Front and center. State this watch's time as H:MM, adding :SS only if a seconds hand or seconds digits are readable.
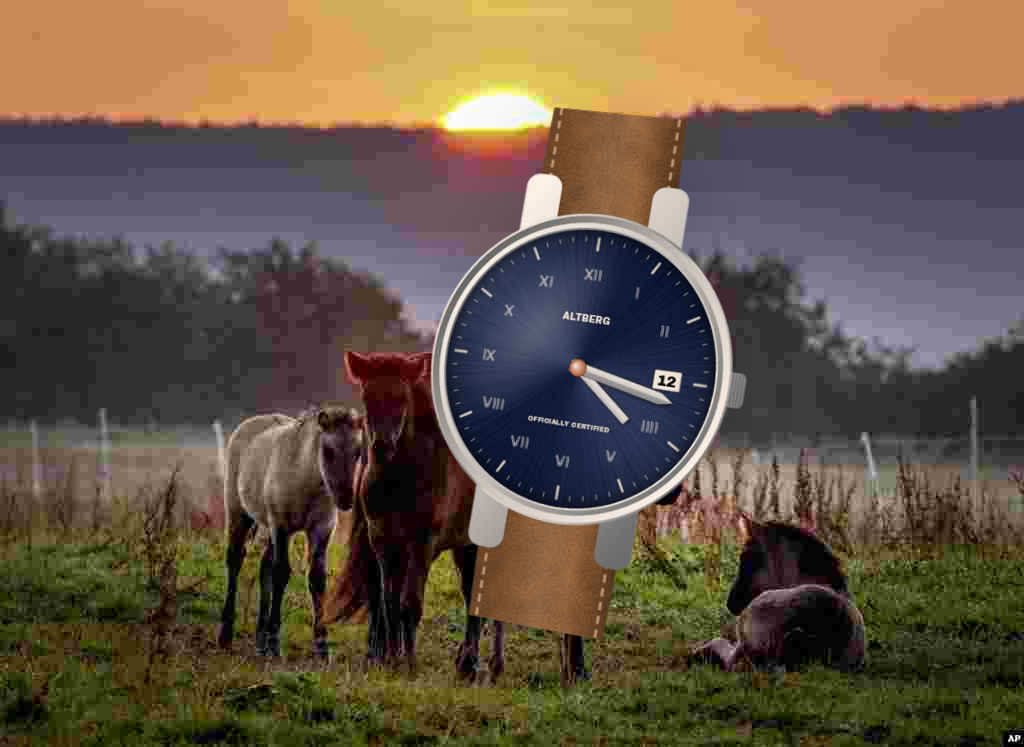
4:17
